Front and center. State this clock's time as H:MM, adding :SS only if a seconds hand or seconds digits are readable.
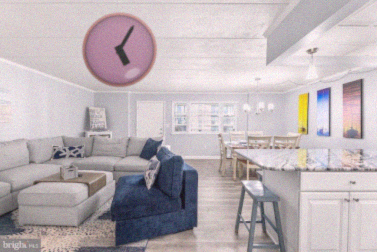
5:05
